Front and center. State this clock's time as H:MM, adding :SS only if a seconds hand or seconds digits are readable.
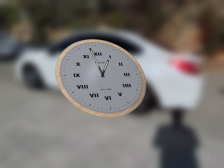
12:58
